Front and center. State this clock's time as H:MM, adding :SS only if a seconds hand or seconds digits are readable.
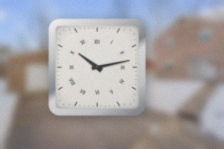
10:13
